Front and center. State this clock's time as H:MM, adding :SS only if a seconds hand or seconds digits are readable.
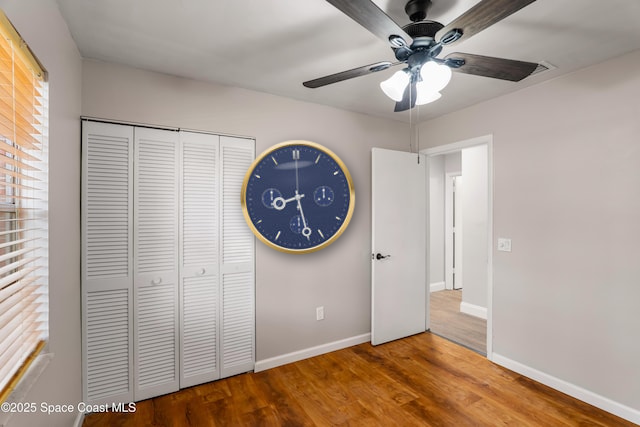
8:28
